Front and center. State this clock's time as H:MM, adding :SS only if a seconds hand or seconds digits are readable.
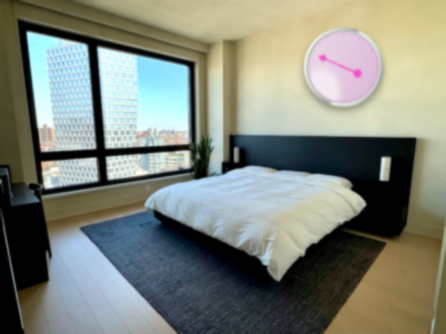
3:49
